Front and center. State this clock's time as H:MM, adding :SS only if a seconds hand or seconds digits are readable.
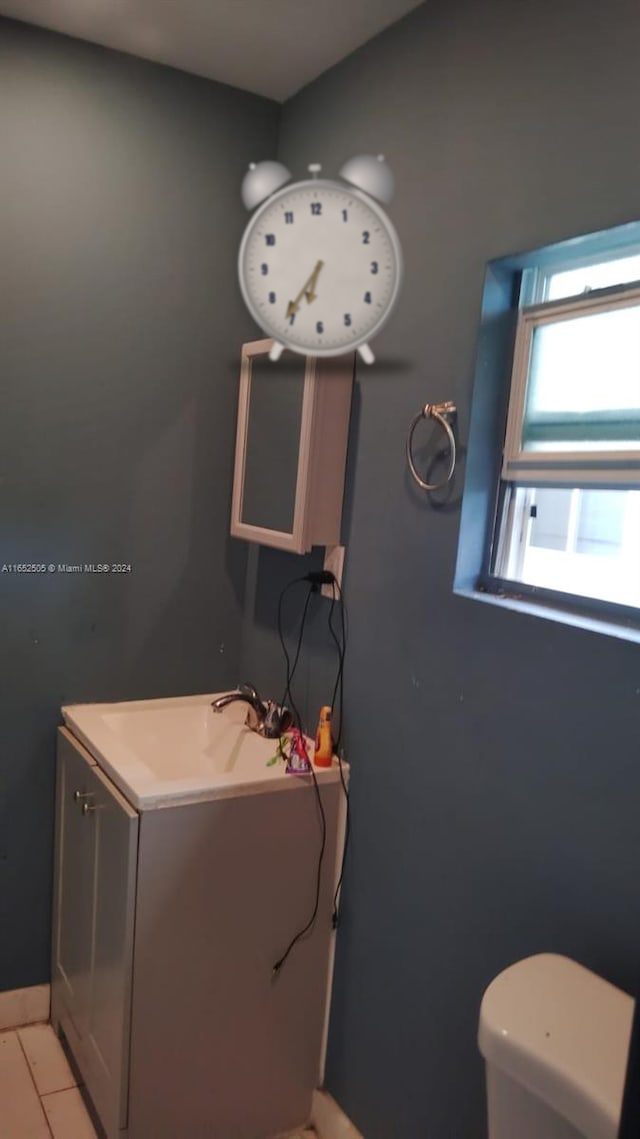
6:36
